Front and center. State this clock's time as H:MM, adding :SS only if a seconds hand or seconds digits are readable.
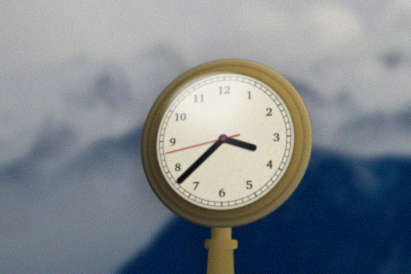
3:37:43
